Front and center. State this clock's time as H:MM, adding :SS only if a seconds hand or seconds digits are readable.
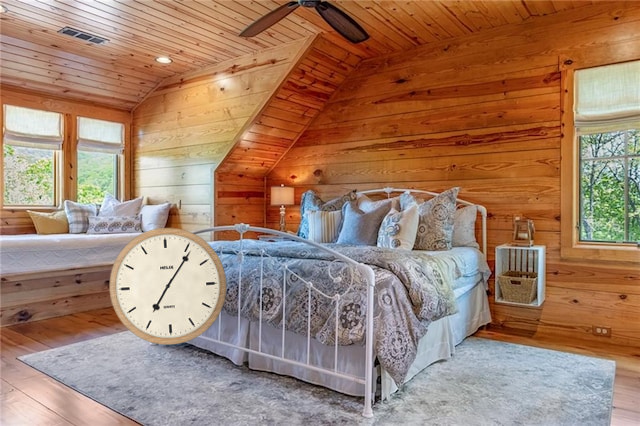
7:06
